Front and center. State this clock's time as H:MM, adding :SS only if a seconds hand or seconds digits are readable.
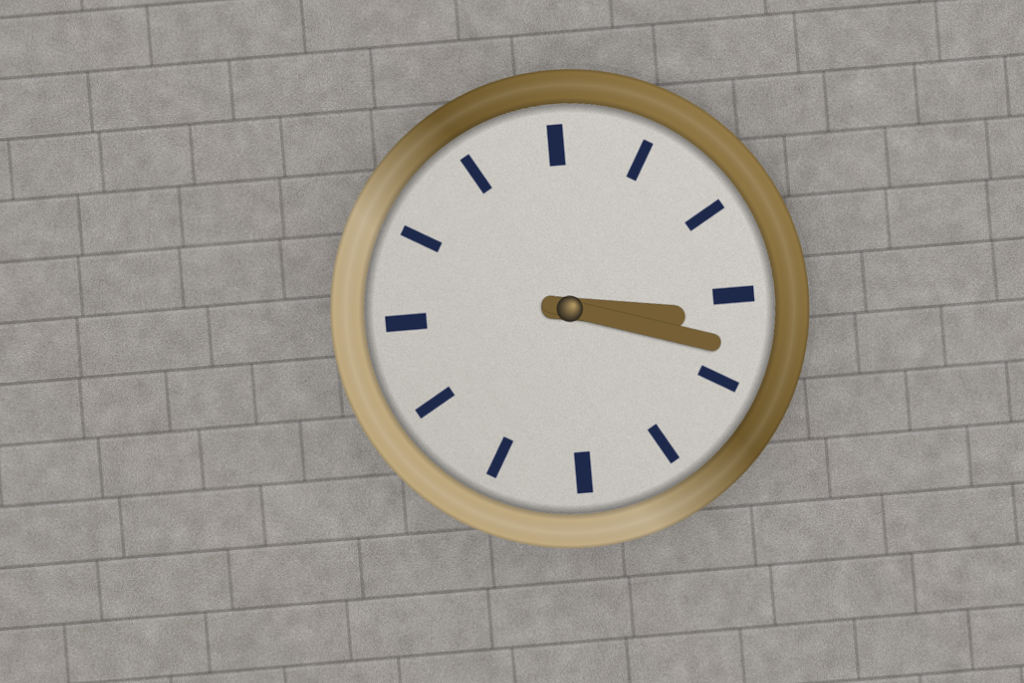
3:18
